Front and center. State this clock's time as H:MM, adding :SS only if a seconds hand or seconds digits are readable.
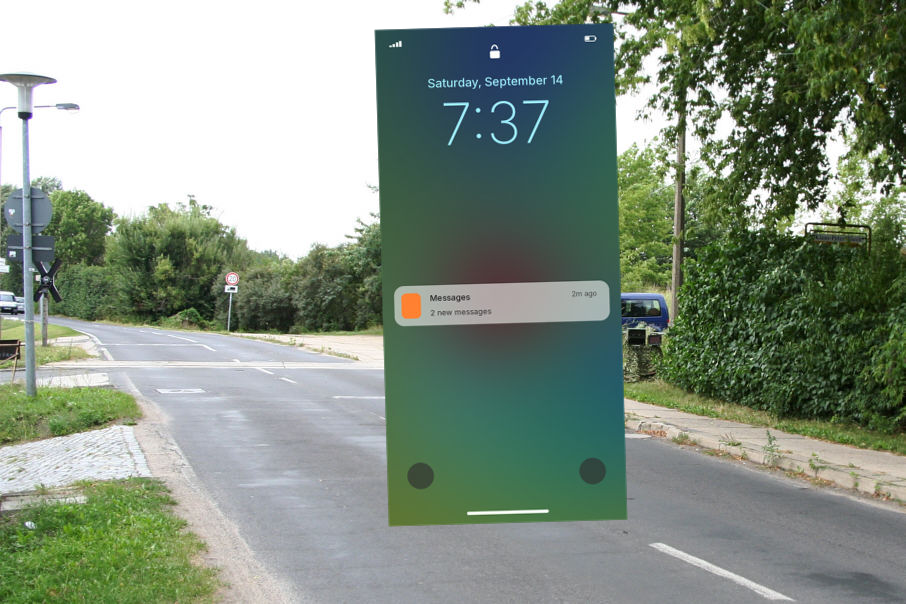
7:37
